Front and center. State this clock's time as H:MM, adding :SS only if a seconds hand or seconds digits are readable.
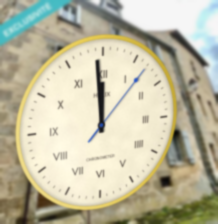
11:59:07
